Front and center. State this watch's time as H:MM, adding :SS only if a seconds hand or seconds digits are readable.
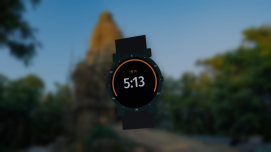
5:13
